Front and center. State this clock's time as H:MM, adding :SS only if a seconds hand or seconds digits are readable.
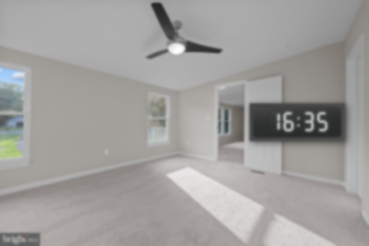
16:35
